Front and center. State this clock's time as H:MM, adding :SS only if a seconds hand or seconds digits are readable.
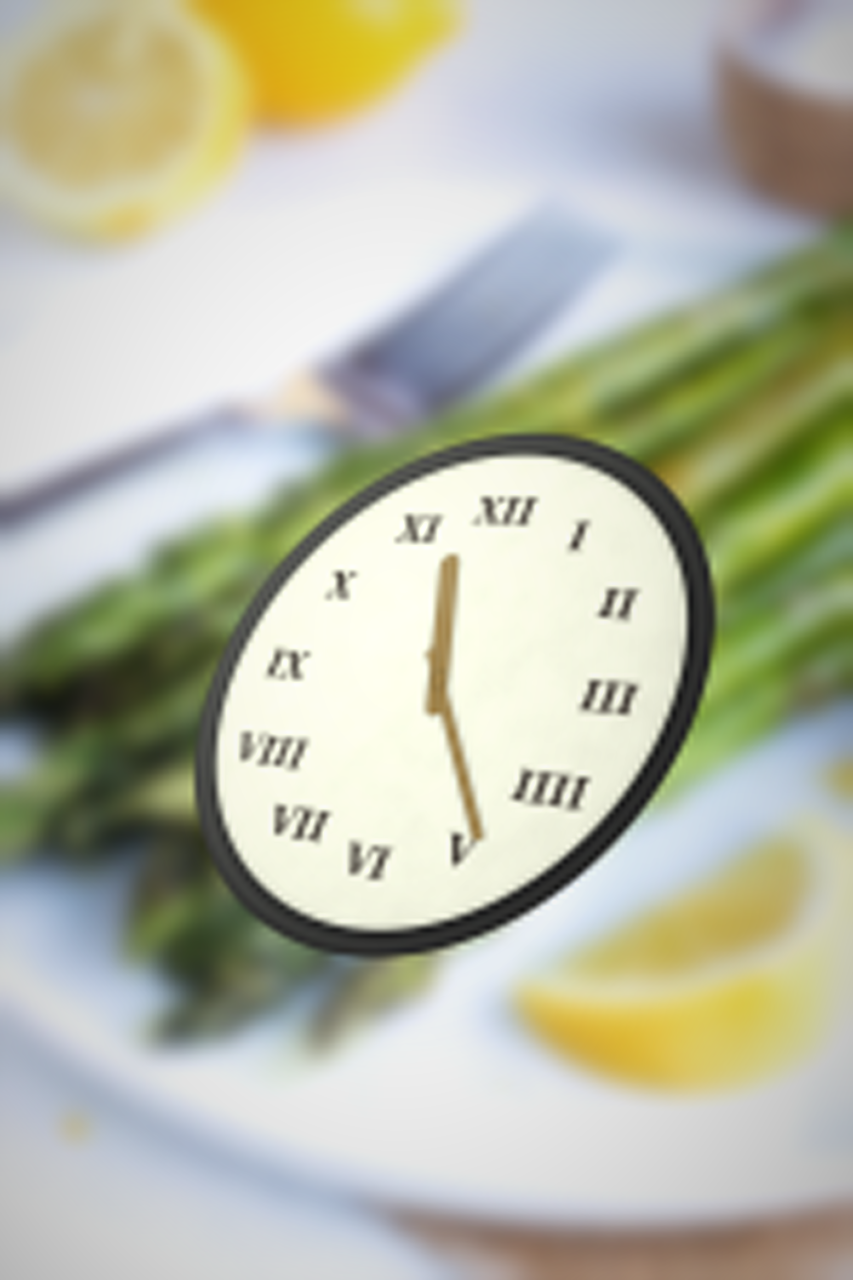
11:24
